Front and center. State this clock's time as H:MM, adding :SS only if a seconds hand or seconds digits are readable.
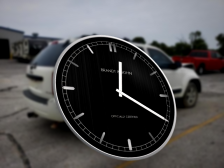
12:20
